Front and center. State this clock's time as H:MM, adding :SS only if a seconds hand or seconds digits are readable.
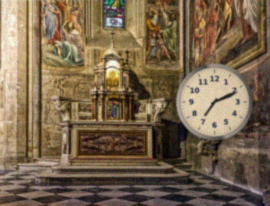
7:11
